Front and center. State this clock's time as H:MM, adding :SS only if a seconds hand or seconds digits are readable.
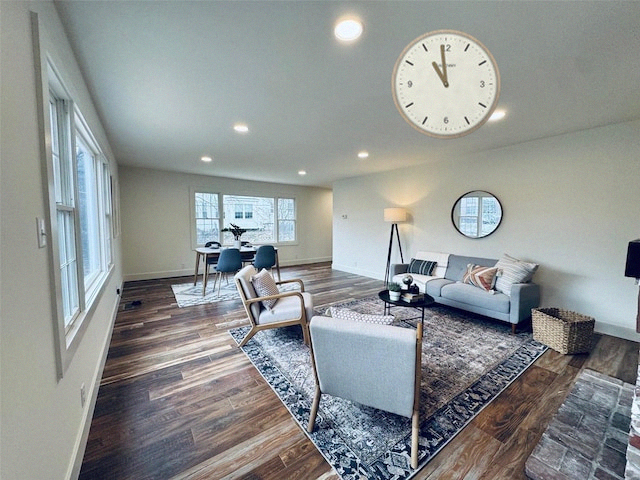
10:59
